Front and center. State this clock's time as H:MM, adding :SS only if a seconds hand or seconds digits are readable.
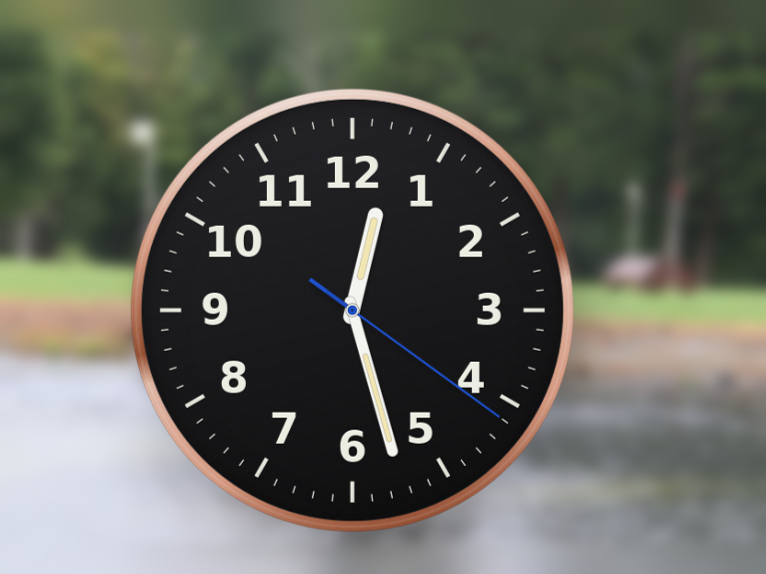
12:27:21
